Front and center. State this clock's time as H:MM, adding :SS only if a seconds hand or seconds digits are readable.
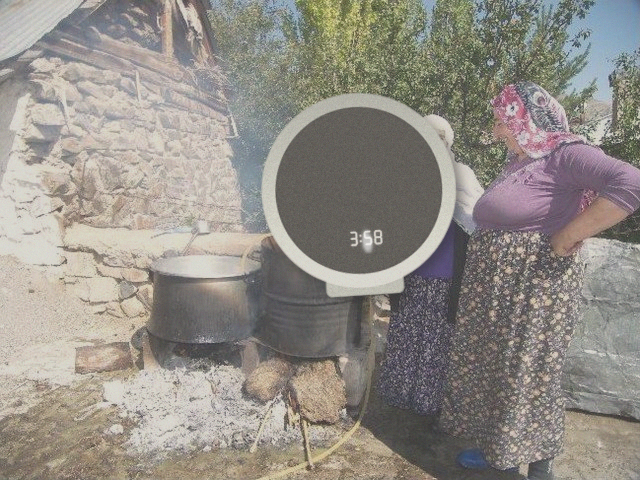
3:58
